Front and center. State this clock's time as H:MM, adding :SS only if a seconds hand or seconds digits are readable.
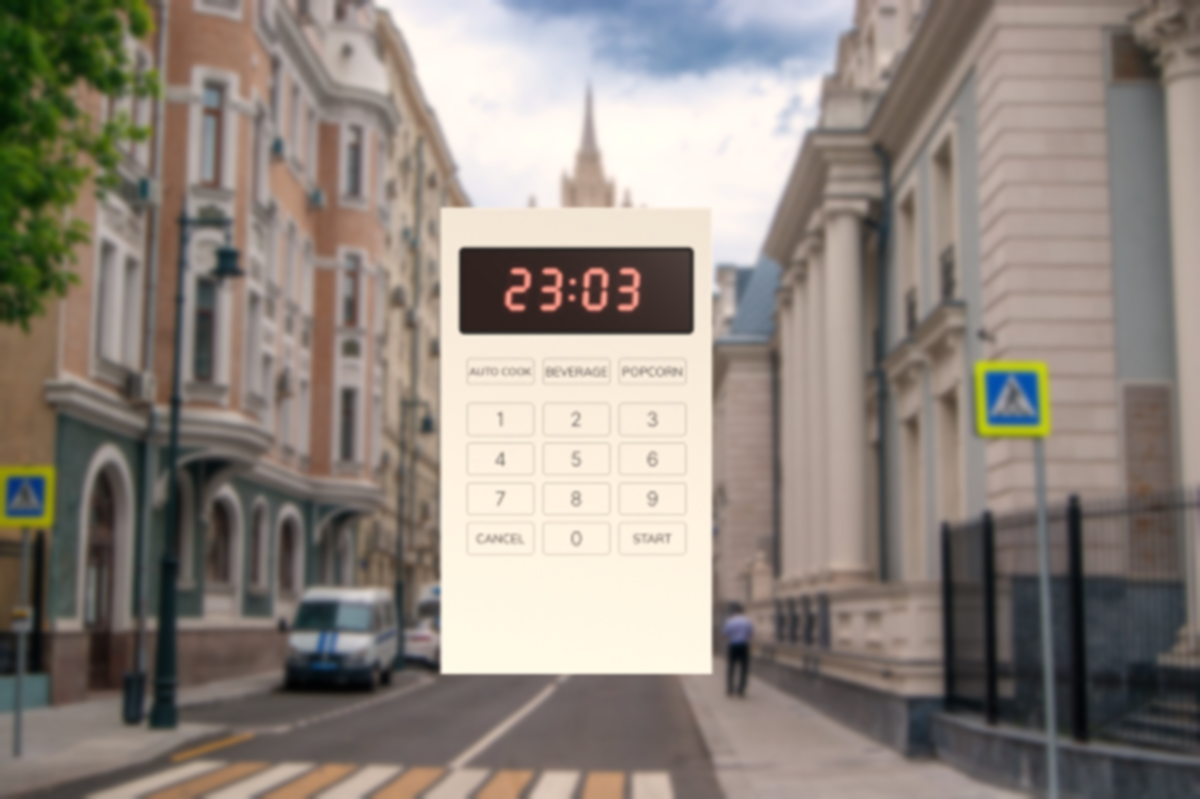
23:03
